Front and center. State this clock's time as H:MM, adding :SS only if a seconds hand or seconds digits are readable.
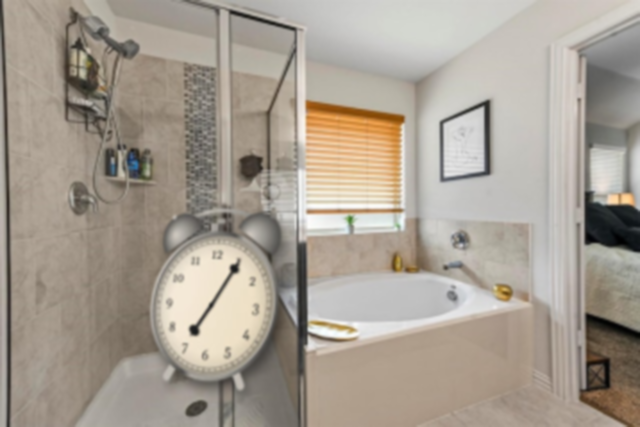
7:05
